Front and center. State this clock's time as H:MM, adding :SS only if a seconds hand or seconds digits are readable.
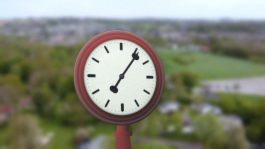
7:06
